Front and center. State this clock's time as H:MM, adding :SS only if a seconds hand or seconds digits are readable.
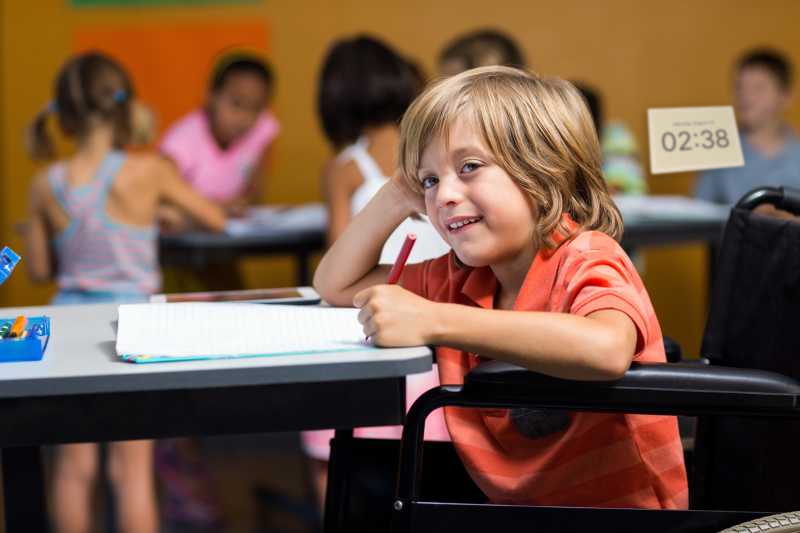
2:38
